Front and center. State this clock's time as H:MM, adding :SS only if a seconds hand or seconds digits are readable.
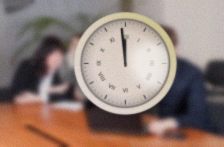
11:59
